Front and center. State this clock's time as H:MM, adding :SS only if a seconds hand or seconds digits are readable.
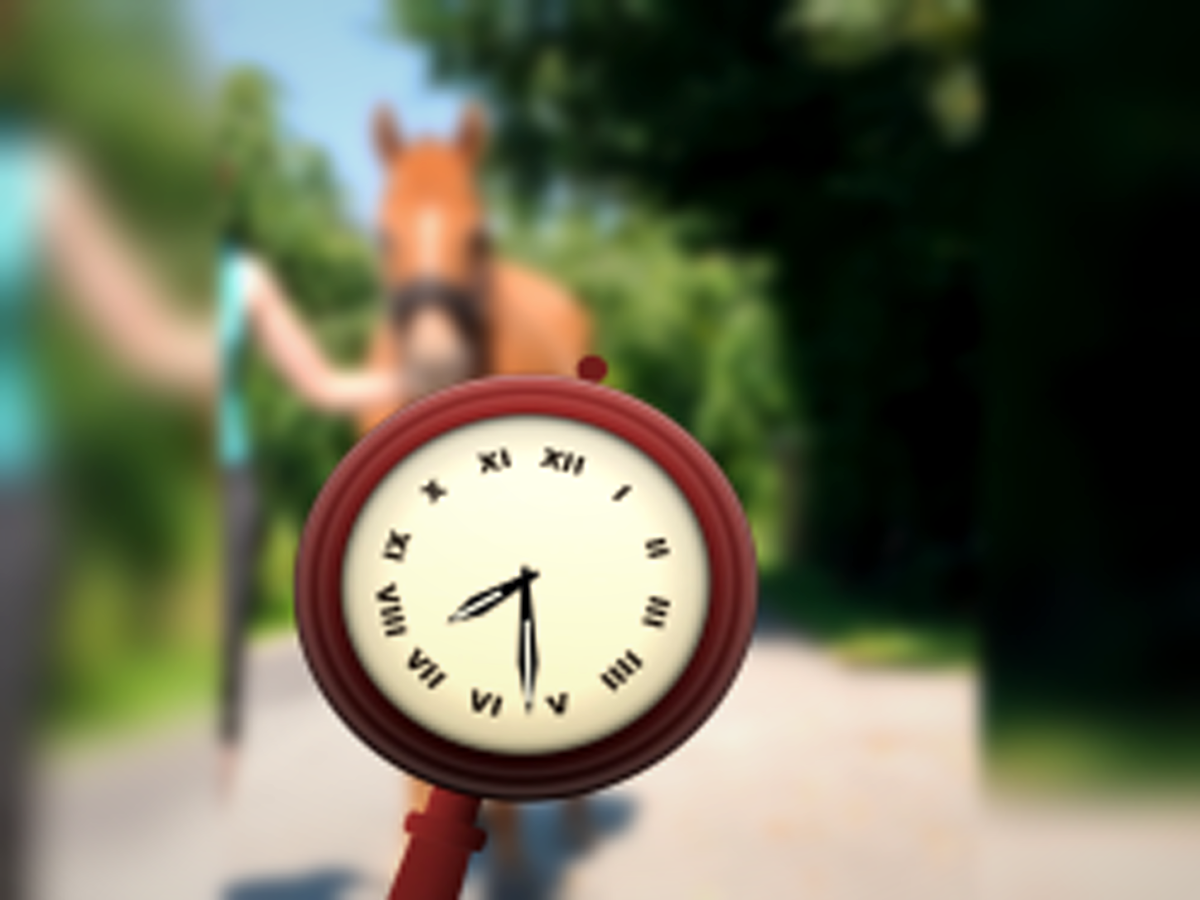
7:27
